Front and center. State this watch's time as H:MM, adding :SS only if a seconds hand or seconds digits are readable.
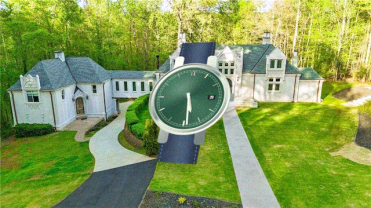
5:29
